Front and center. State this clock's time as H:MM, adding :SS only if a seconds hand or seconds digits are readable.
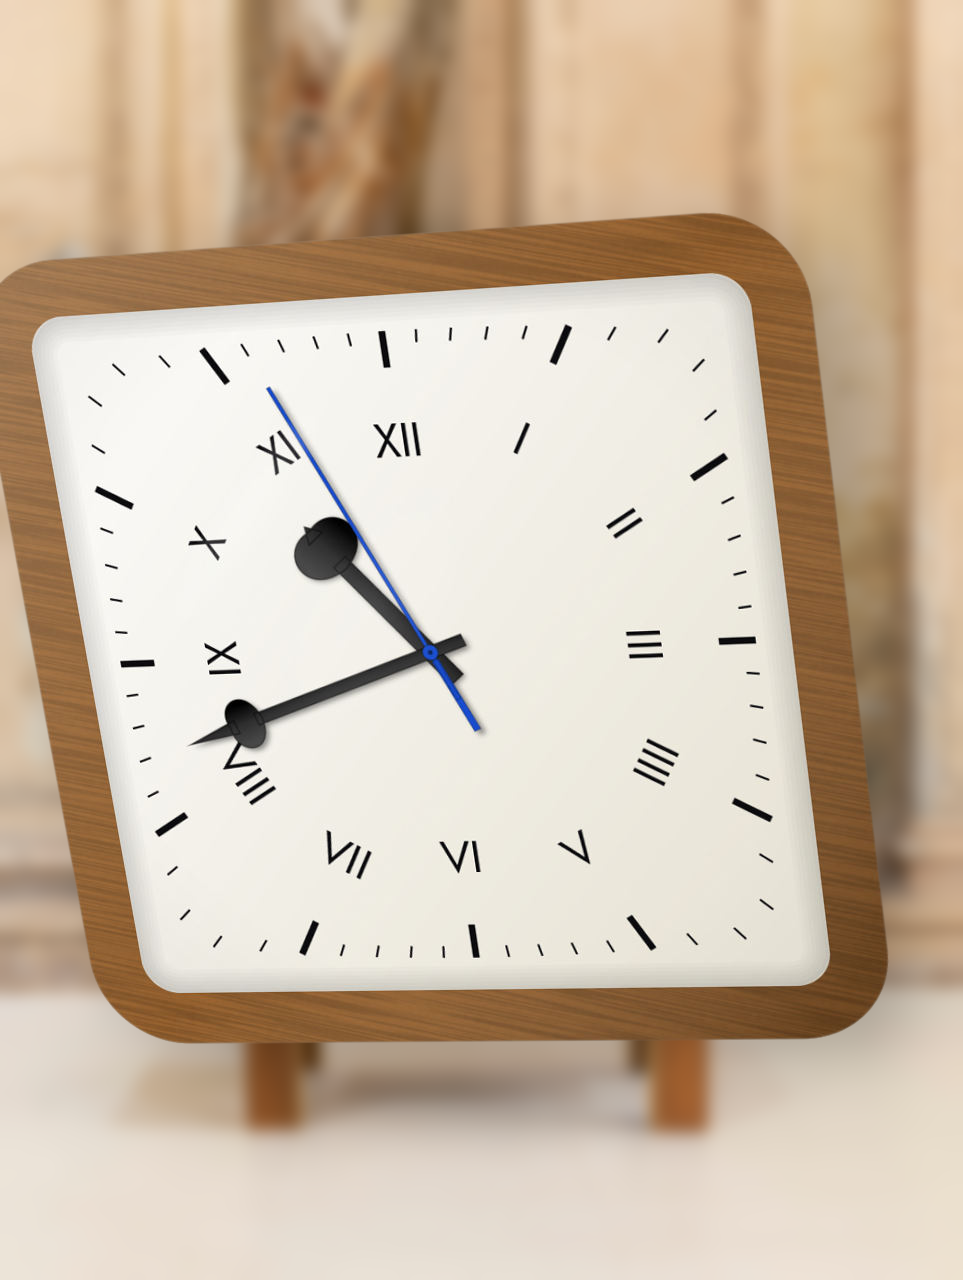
10:41:56
